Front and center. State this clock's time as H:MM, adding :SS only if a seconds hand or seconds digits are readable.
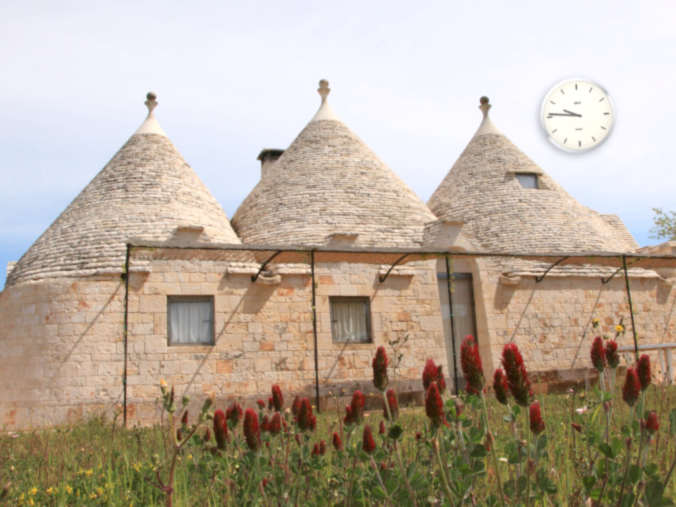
9:46
